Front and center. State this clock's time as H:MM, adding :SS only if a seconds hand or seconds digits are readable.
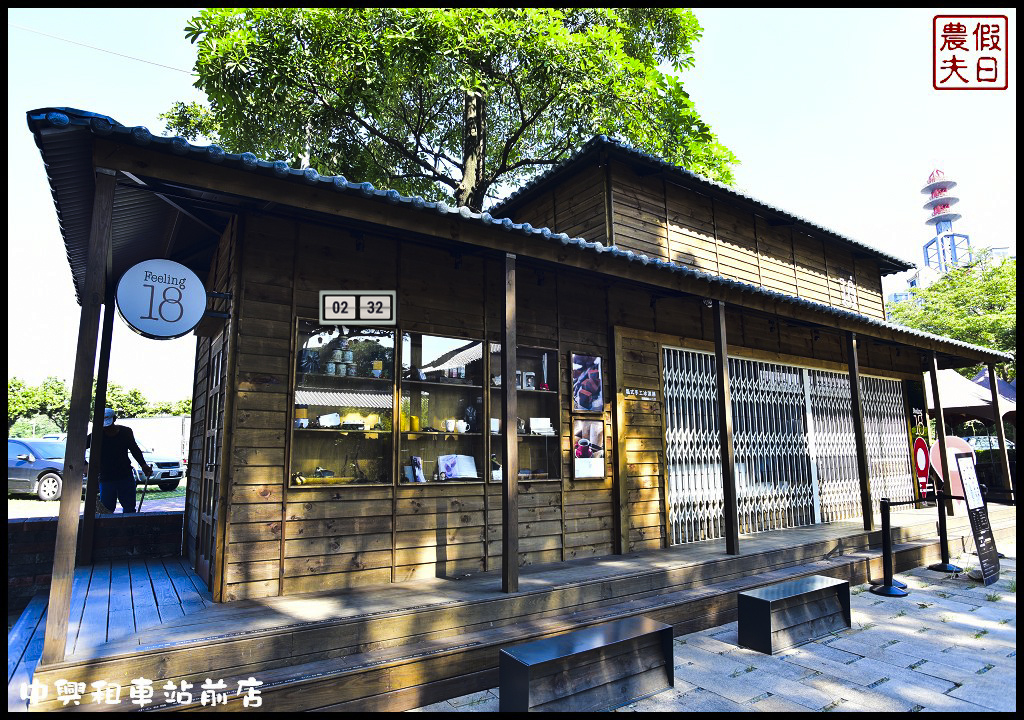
2:32
